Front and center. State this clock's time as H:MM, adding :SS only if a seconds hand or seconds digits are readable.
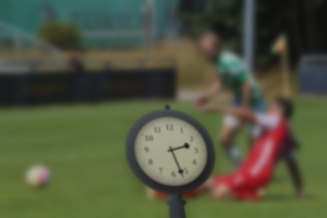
2:27
